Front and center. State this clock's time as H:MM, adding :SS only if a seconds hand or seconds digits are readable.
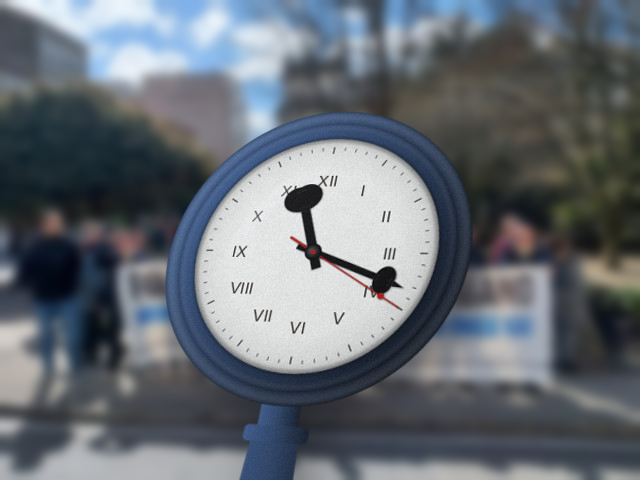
11:18:20
